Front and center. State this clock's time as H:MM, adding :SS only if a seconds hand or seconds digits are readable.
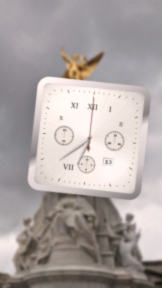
6:38
